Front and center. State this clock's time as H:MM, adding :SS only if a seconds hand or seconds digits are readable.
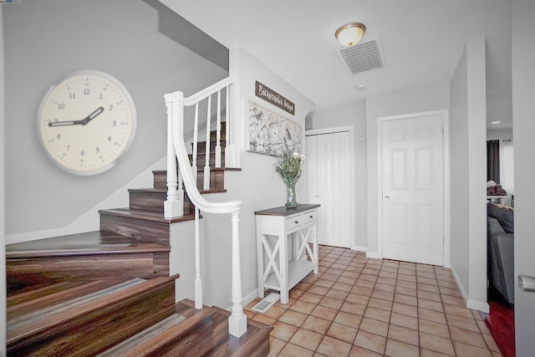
1:44
